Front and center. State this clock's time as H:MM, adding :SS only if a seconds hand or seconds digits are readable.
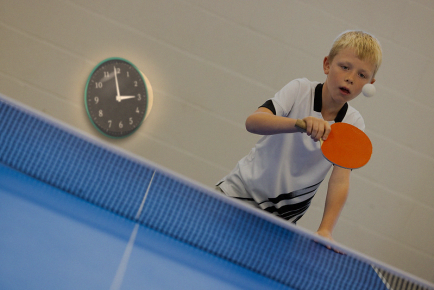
2:59
